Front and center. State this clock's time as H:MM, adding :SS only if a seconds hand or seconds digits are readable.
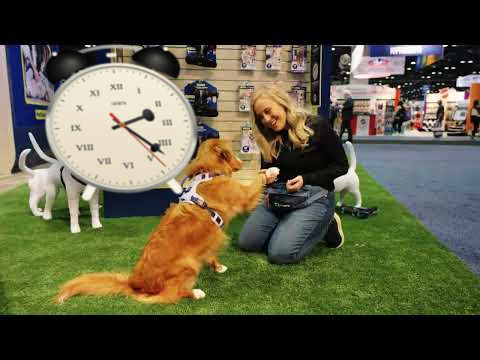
2:22:24
